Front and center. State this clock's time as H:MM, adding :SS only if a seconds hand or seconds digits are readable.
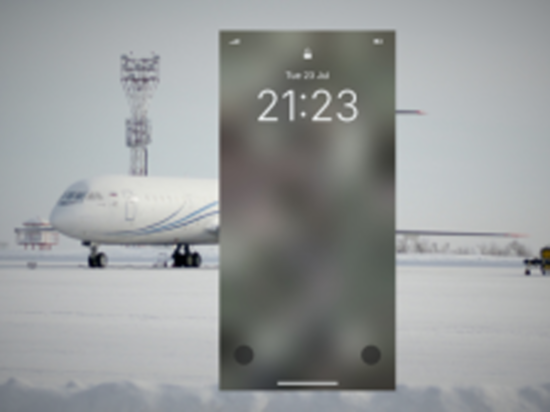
21:23
